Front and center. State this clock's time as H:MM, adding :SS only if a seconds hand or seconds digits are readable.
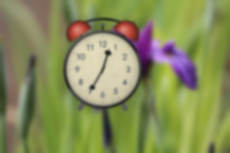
12:35
